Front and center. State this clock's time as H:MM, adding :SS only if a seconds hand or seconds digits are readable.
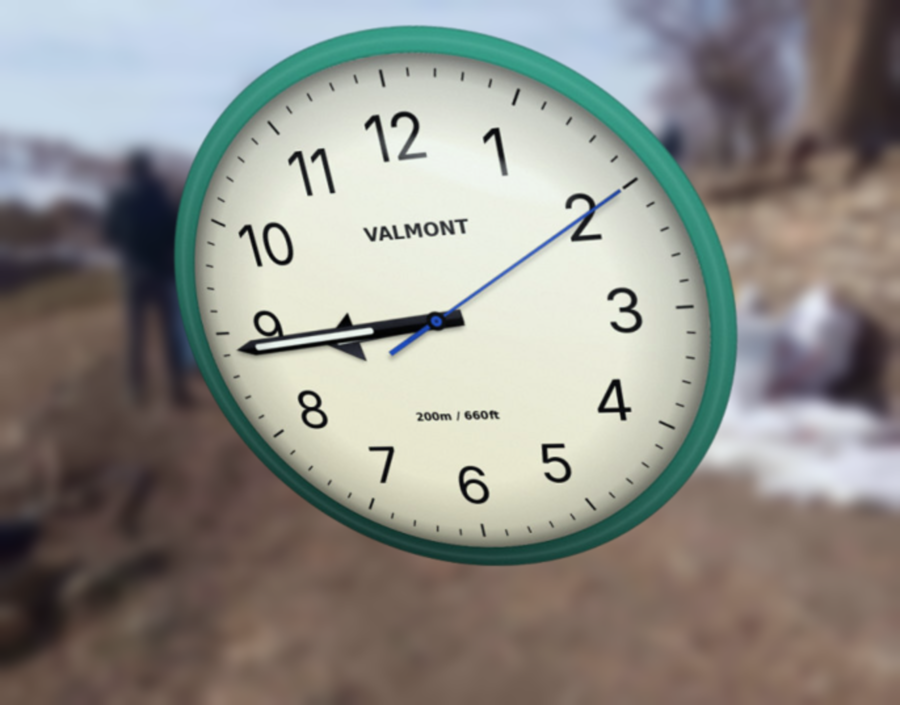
8:44:10
